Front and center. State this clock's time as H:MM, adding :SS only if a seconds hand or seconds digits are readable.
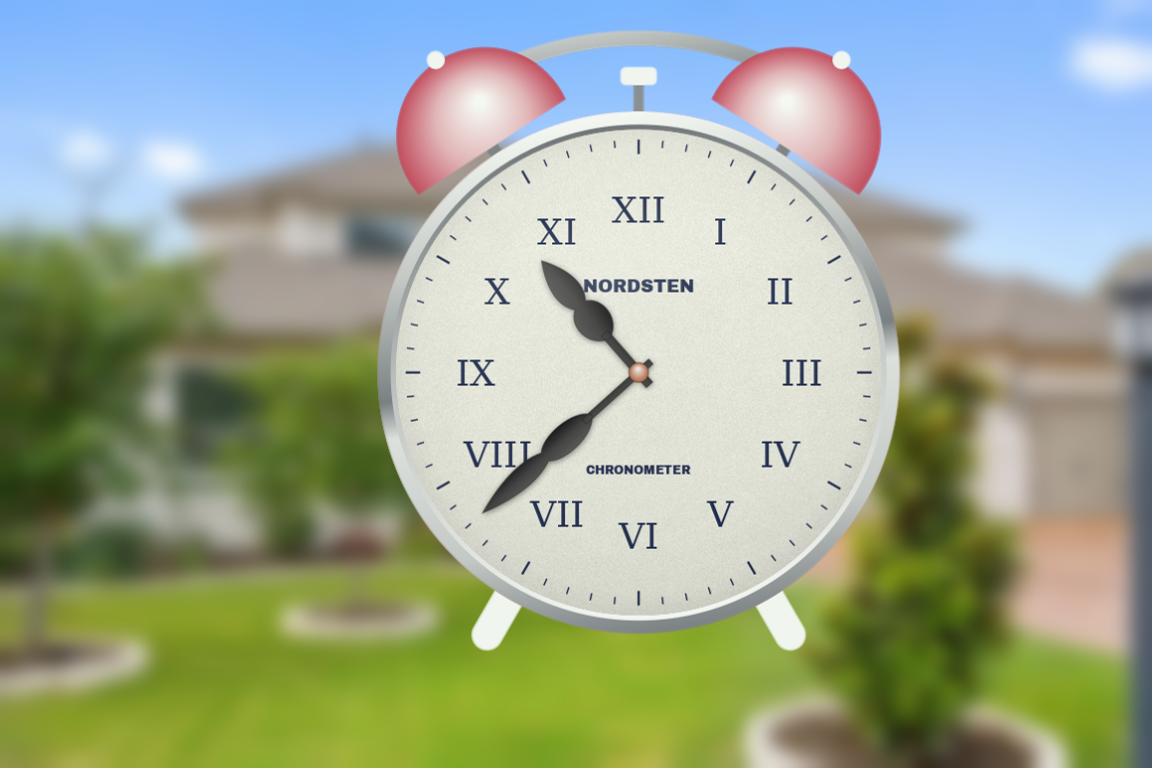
10:38
